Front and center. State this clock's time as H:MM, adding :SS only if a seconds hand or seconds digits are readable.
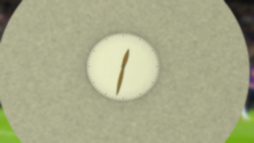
12:32
